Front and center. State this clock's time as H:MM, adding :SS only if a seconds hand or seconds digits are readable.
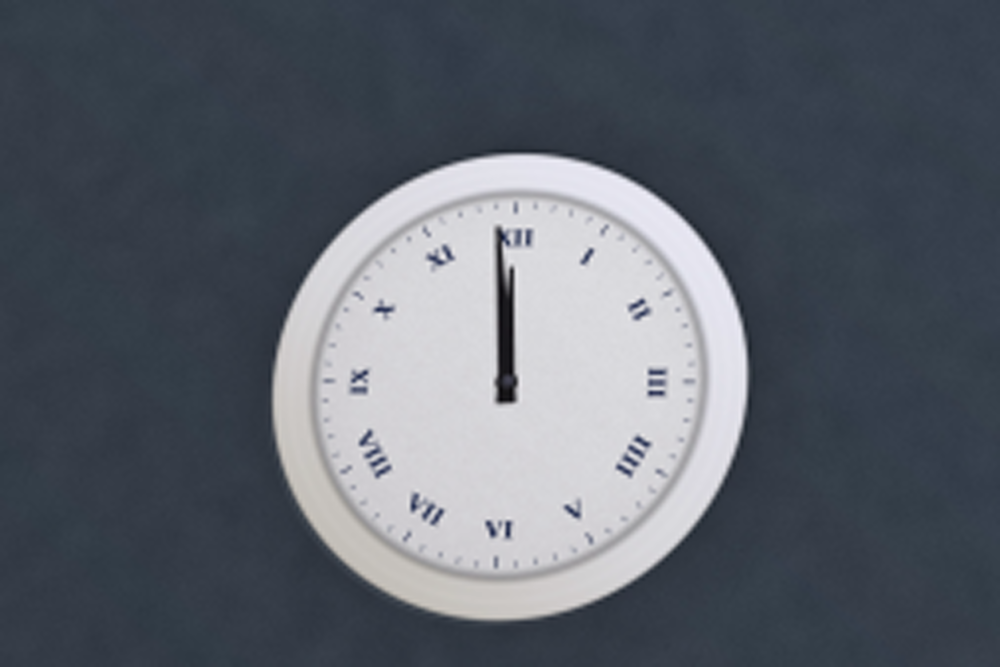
11:59
